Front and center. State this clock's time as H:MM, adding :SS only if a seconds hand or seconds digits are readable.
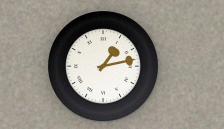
1:13
